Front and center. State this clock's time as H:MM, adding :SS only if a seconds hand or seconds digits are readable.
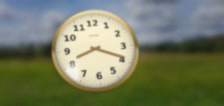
8:19
